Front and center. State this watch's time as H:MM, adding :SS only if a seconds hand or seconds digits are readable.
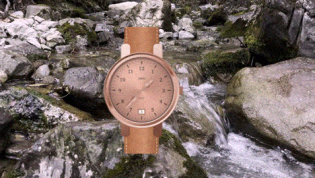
1:37
